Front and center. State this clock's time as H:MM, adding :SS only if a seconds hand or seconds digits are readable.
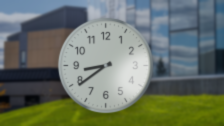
8:39
